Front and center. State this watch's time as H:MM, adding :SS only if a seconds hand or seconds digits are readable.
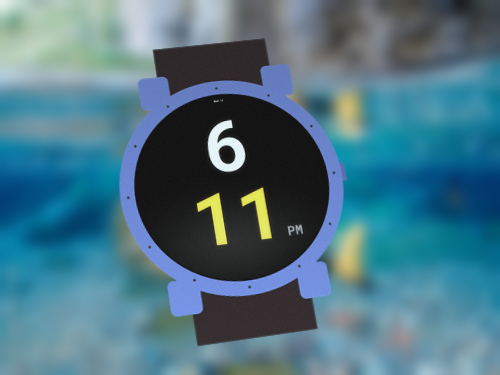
6:11
